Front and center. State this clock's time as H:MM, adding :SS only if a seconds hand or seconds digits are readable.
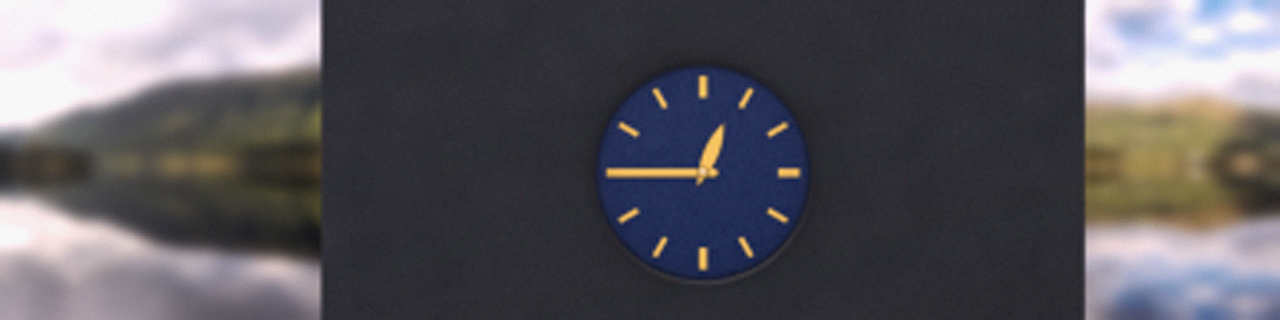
12:45
